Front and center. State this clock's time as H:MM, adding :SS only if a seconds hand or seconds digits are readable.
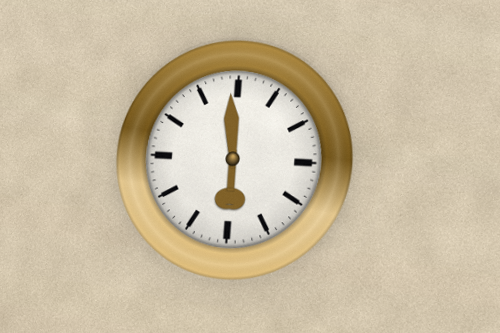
5:59
